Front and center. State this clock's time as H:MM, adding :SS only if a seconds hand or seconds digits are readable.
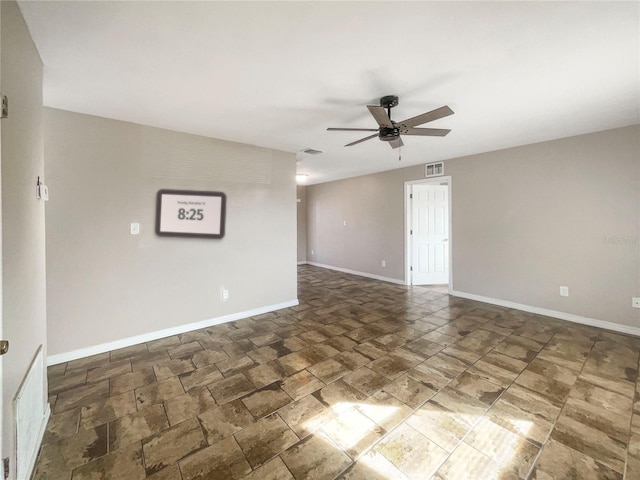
8:25
